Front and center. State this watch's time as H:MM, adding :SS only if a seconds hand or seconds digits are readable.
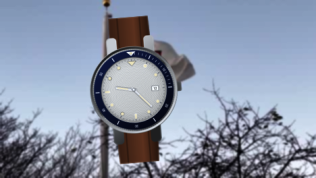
9:23
